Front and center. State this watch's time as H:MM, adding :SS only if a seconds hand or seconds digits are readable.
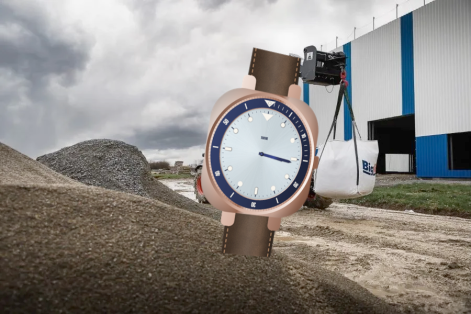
3:16
